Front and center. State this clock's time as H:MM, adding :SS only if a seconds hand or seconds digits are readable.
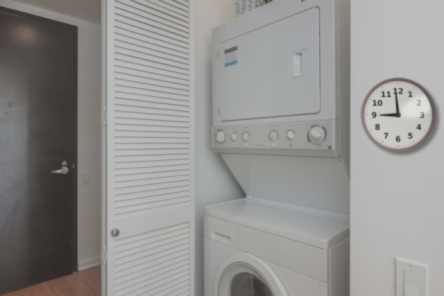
8:59
